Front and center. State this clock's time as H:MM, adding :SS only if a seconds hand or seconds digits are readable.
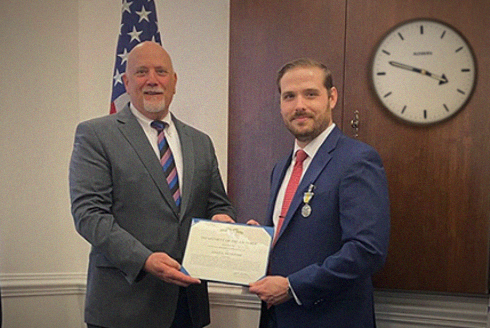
3:48
